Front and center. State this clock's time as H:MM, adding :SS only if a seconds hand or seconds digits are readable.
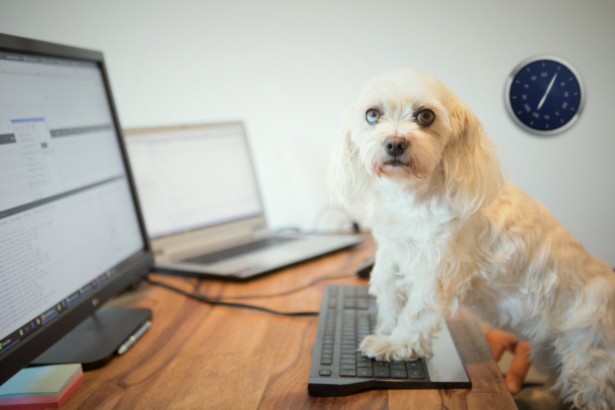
7:05
